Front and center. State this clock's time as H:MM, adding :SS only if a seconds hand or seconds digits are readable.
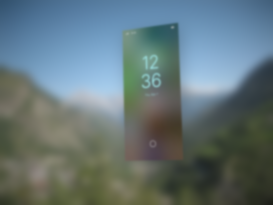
12:36
